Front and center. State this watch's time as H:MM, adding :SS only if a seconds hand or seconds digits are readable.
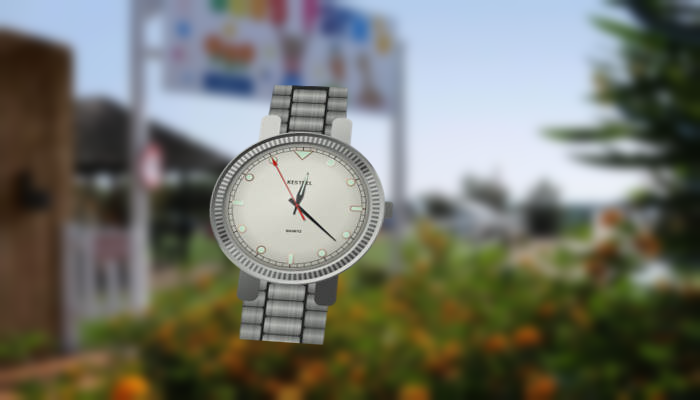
12:21:55
